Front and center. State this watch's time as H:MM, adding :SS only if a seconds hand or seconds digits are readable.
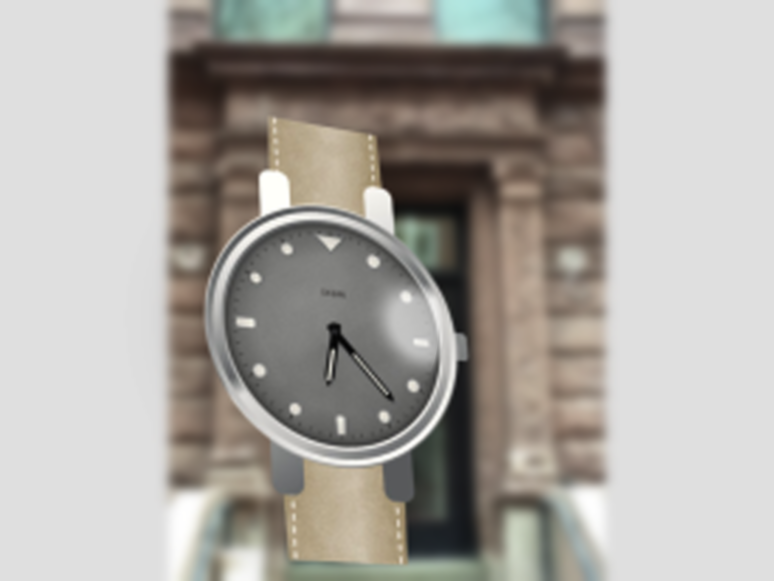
6:23
